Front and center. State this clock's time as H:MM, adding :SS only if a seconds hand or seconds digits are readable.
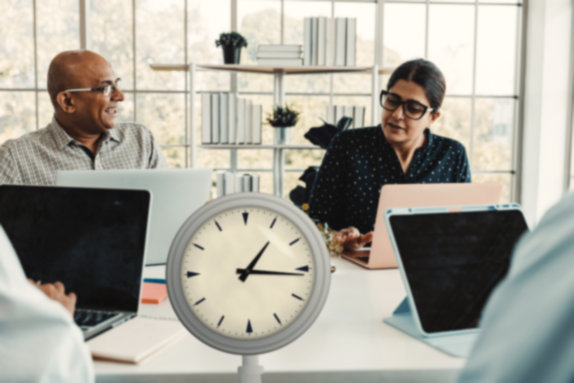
1:16
